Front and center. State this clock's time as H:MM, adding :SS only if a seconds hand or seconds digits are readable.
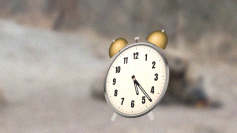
5:23
